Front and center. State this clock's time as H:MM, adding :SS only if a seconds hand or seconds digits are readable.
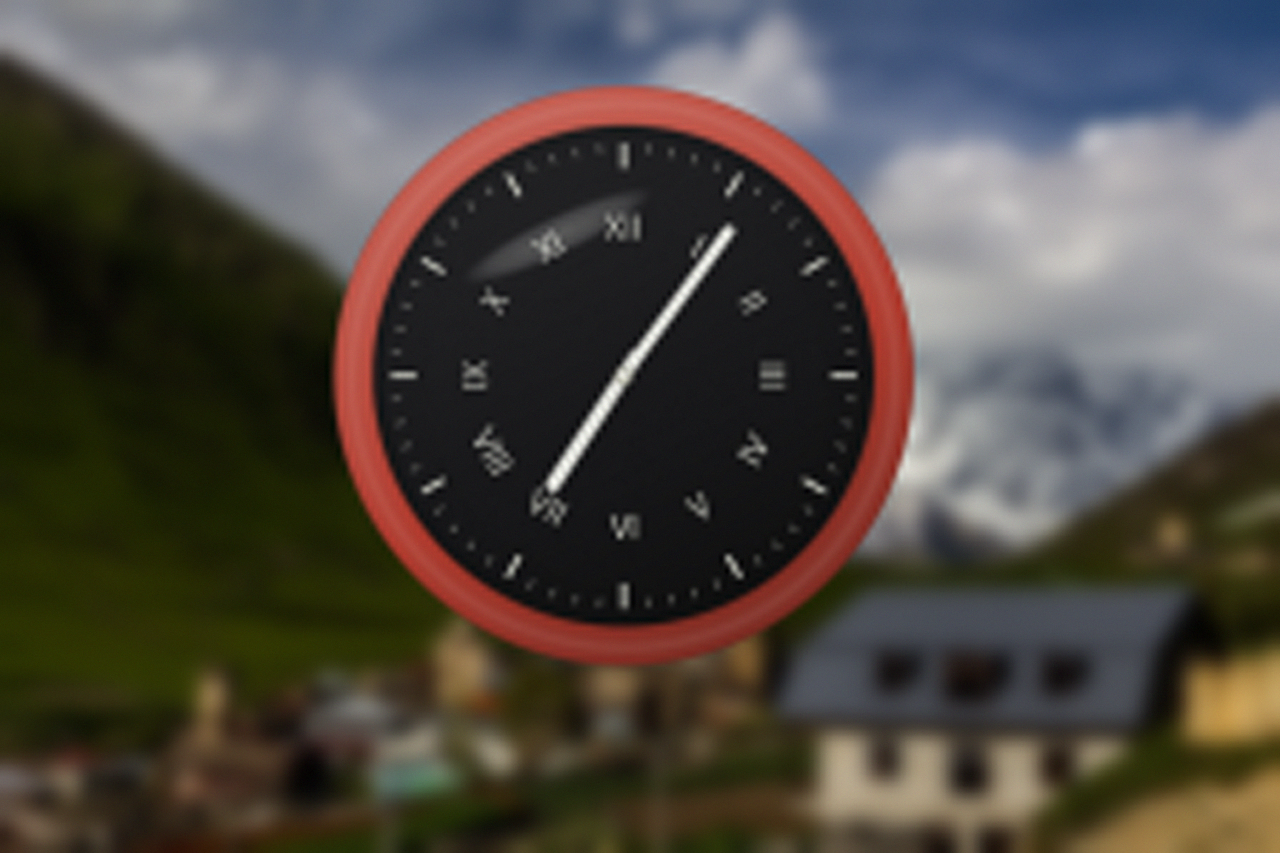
7:06
